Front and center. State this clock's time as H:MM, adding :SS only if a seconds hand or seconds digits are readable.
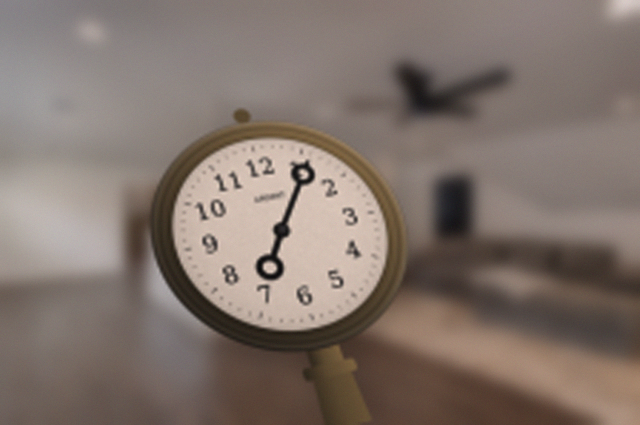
7:06
